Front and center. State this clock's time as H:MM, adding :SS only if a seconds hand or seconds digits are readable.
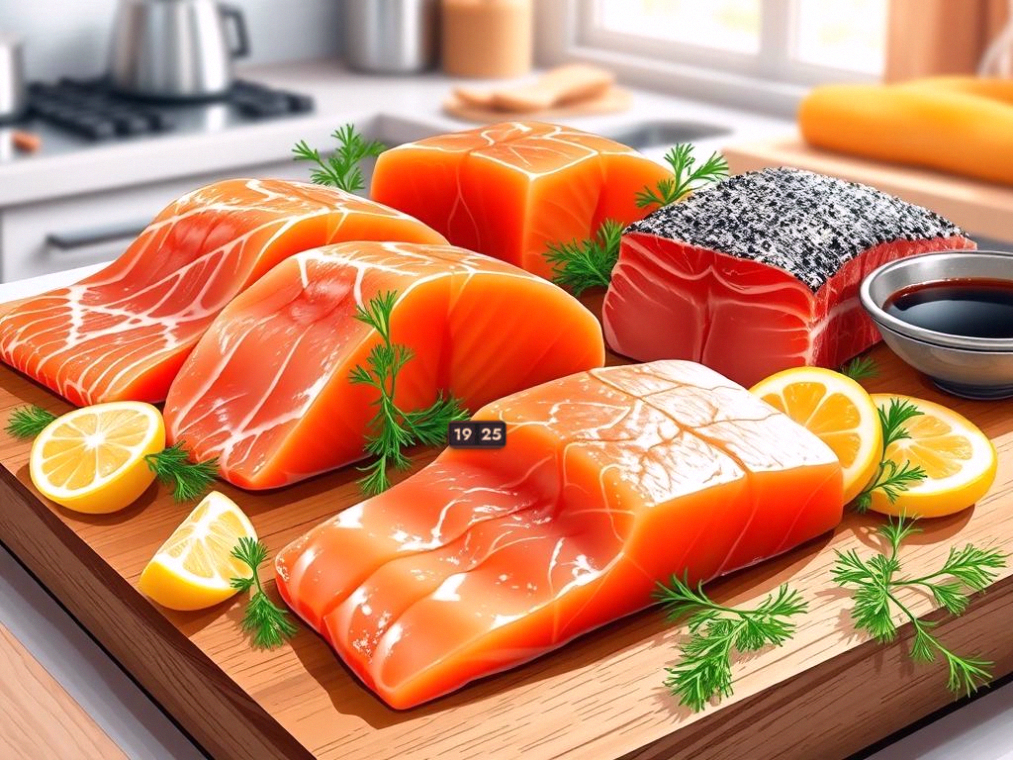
19:25
